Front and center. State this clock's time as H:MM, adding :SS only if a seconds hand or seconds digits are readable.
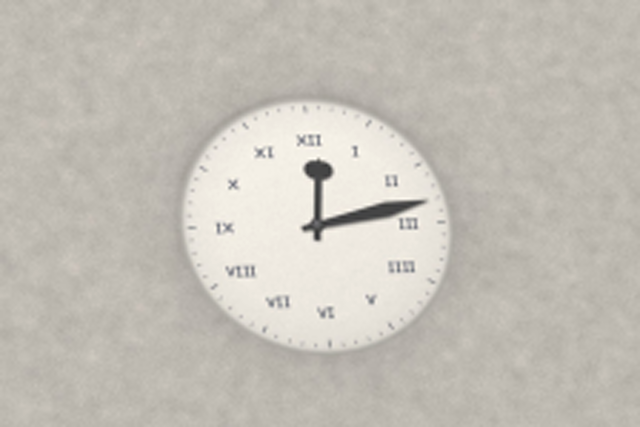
12:13
